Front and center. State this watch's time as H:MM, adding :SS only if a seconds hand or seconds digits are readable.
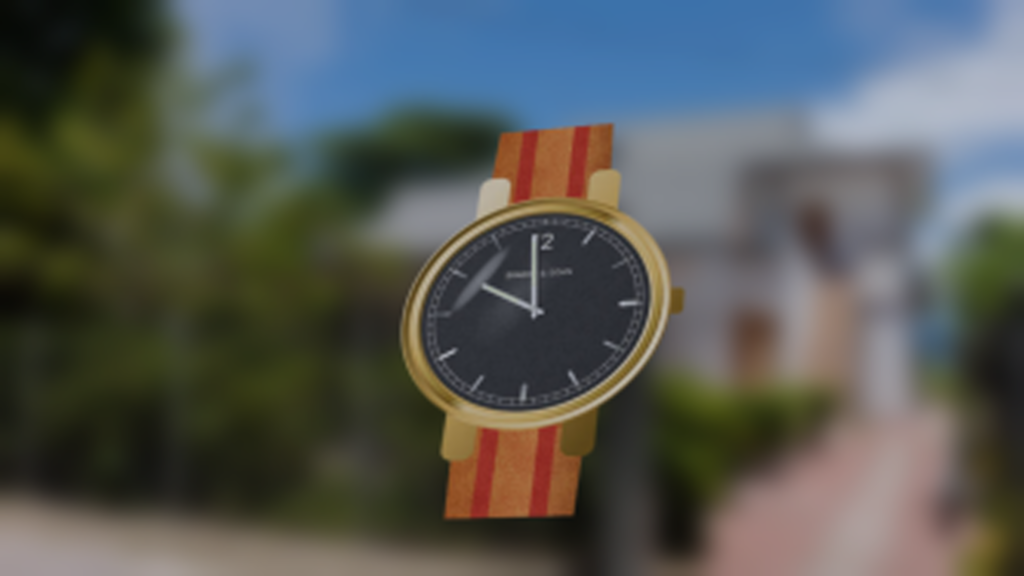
9:59
